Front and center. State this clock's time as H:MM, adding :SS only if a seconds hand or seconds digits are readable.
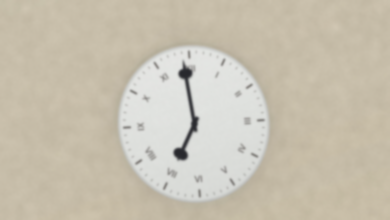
6:59
